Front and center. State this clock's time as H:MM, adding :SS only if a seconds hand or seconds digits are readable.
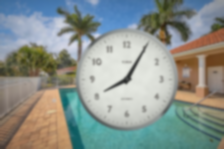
8:05
